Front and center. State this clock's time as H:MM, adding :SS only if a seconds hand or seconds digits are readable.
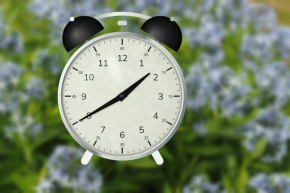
1:40
